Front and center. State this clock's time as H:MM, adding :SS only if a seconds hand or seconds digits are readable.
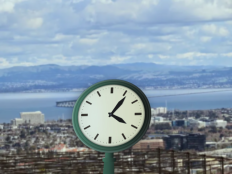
4:06
